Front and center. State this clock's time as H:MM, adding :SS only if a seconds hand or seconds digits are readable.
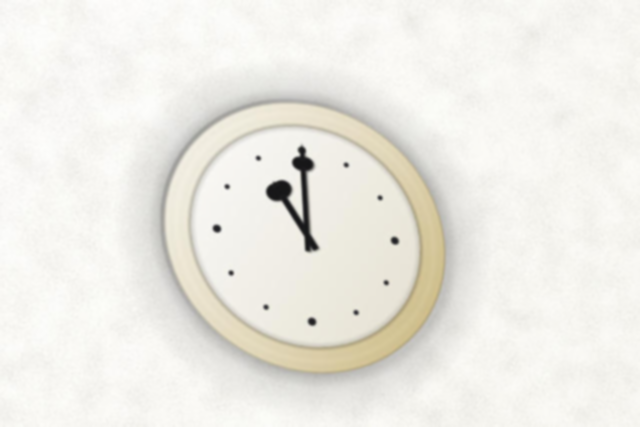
11:00
